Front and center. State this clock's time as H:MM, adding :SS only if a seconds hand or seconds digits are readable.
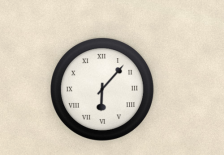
6:07
